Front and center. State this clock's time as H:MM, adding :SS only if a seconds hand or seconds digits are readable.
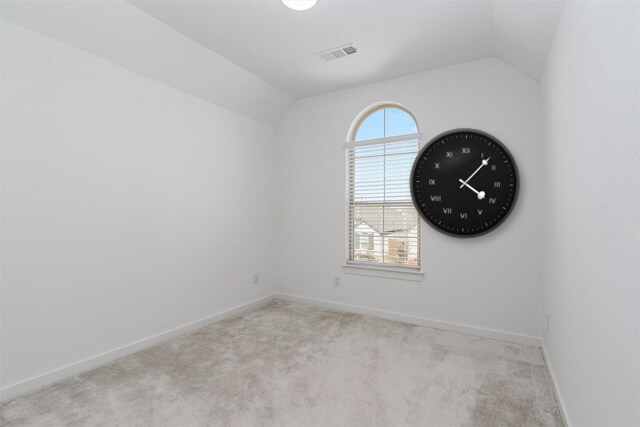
4:07
